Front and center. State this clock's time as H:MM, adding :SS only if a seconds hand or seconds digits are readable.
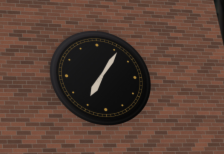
7:06
